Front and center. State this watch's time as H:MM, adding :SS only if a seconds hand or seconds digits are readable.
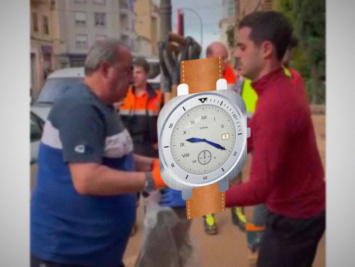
9:20
